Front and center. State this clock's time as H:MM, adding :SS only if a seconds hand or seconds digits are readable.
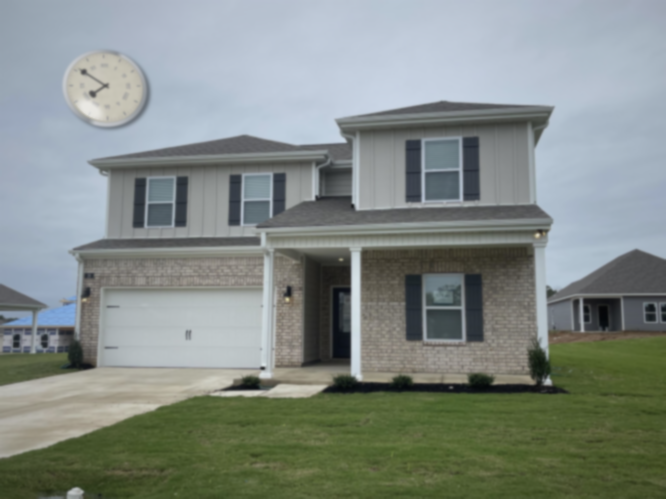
7:51
